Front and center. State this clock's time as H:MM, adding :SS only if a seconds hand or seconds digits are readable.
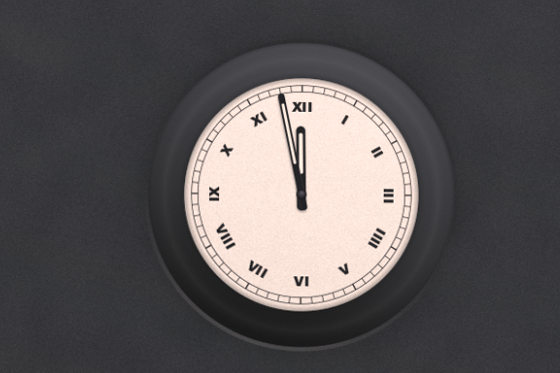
11:58
